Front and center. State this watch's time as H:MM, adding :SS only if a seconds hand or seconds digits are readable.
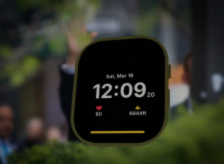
12:09
